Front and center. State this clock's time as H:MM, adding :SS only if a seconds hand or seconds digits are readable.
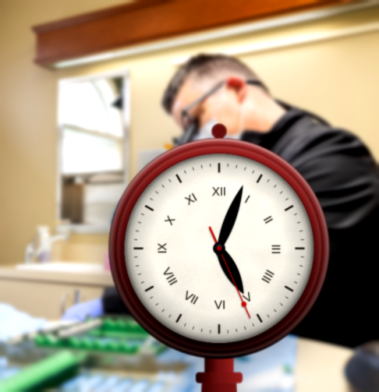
5:03:26
